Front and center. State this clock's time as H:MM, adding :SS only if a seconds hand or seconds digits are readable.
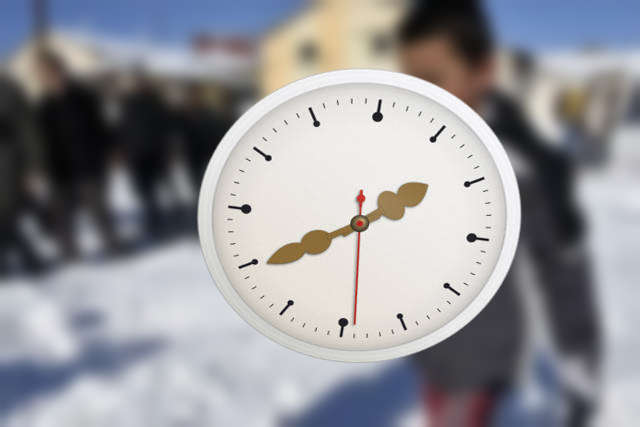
1:39:29
